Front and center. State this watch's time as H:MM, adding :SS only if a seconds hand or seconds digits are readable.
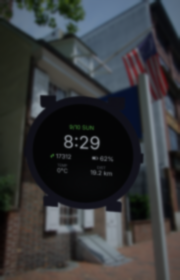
8:29
